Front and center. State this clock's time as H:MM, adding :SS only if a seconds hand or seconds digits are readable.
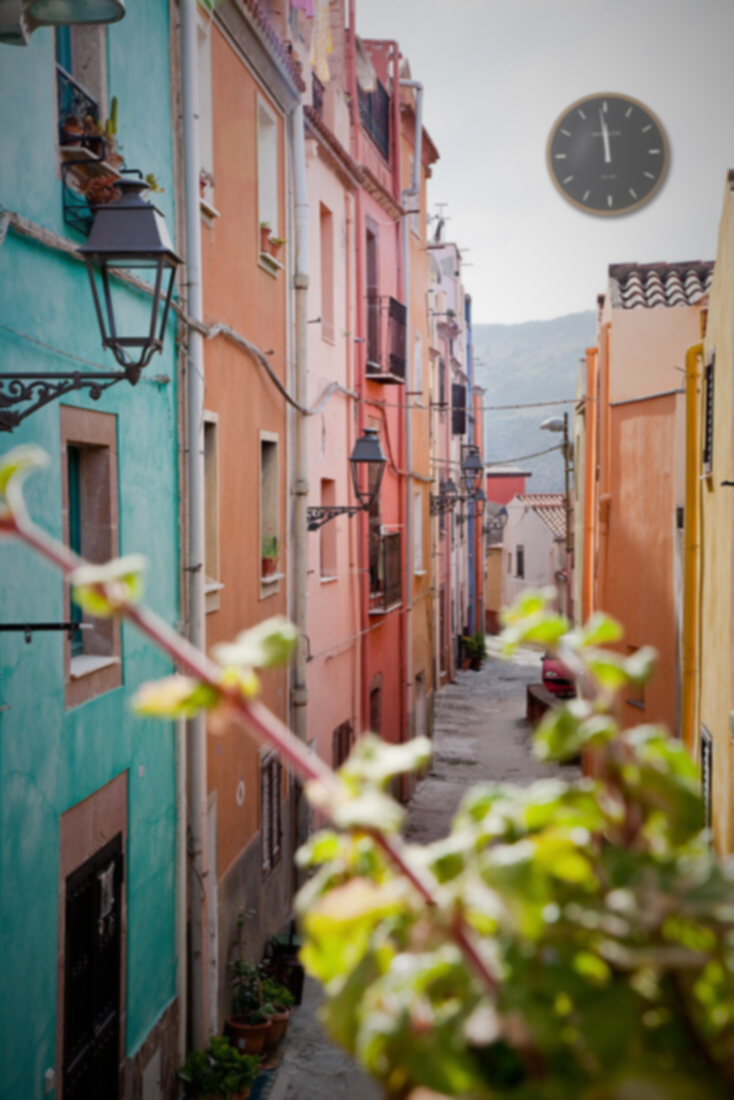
11:59
